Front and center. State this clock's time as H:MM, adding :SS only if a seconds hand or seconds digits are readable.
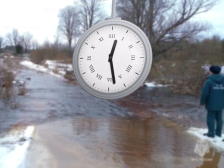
12:28
